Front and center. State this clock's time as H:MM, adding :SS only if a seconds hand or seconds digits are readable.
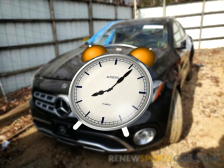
8:06
